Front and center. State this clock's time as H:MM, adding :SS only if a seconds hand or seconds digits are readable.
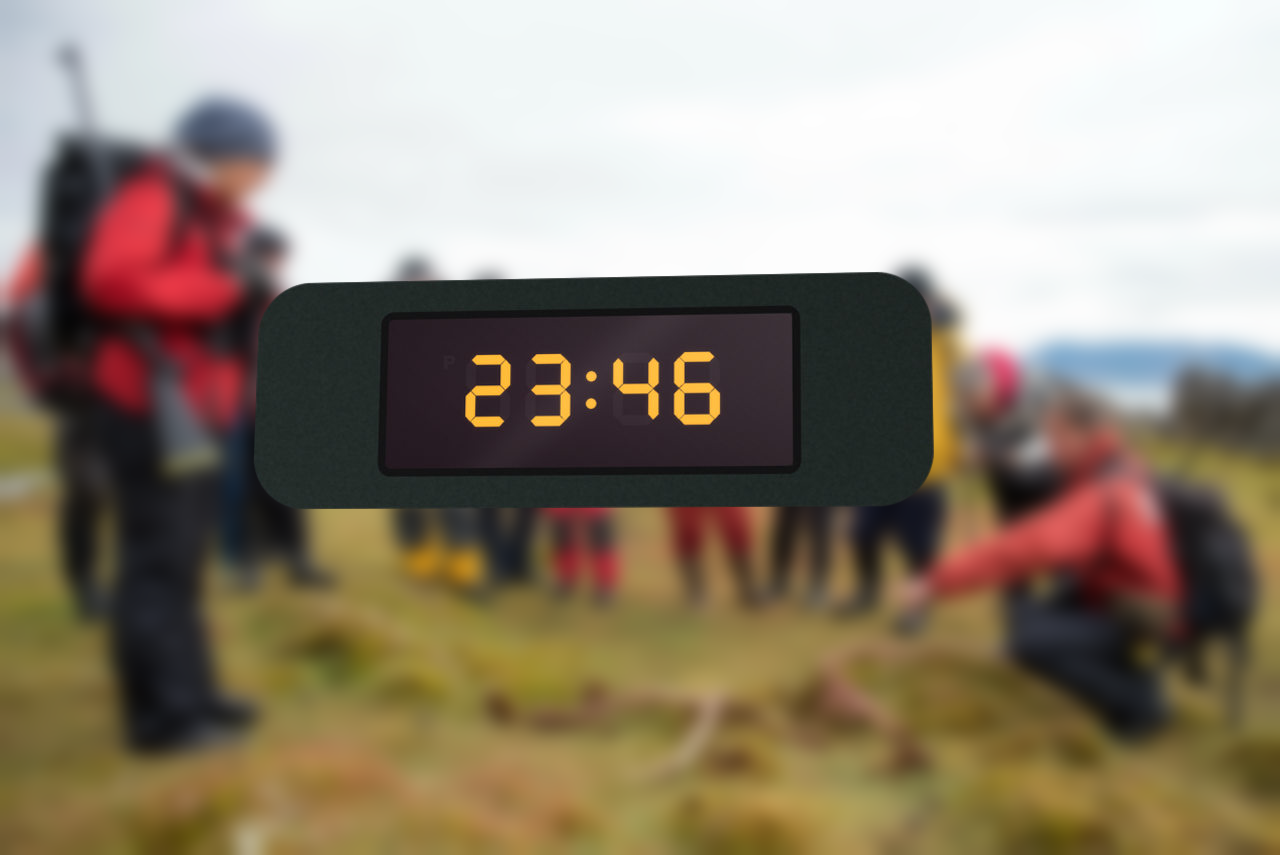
23:46
